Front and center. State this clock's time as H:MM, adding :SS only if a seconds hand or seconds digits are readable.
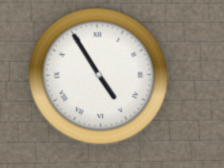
4:55
